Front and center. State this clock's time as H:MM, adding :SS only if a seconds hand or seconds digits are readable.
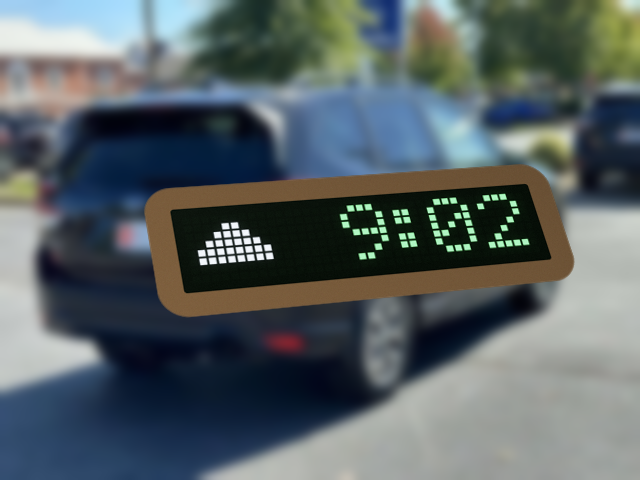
9:02
